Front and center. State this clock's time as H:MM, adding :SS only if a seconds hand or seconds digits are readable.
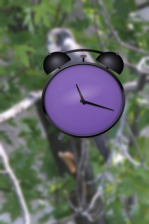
11:18
